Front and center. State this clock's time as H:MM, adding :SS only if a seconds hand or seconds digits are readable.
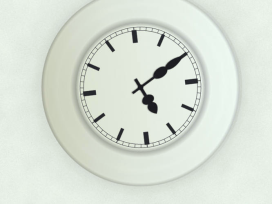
5:10
